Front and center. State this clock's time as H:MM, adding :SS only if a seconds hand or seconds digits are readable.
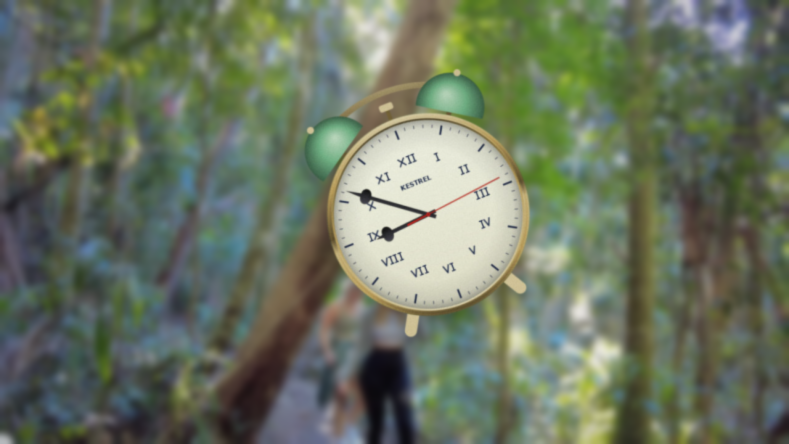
8:51:14
